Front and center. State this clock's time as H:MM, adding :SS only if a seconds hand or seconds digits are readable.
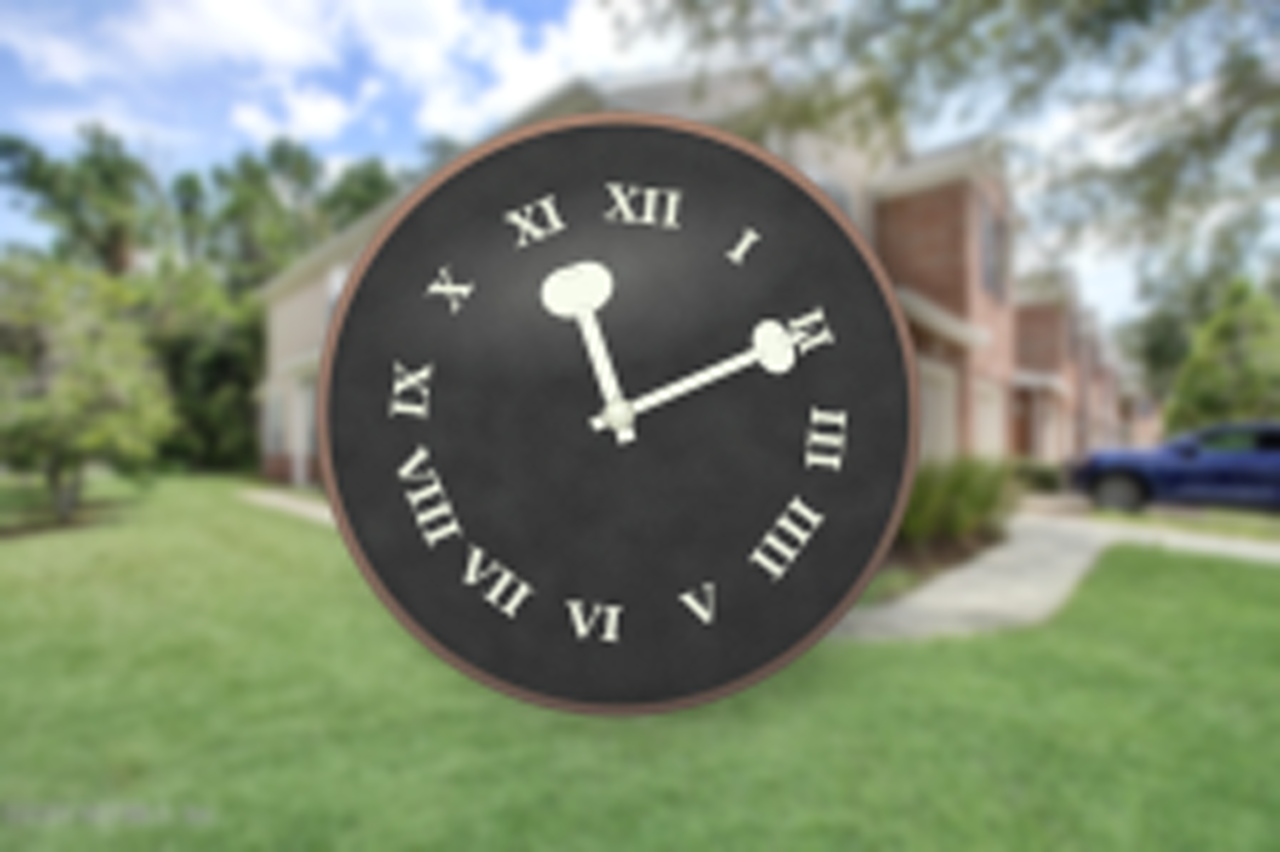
11:10
